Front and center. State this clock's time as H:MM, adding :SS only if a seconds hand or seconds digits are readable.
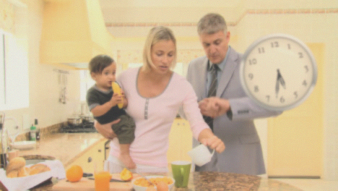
5:32
